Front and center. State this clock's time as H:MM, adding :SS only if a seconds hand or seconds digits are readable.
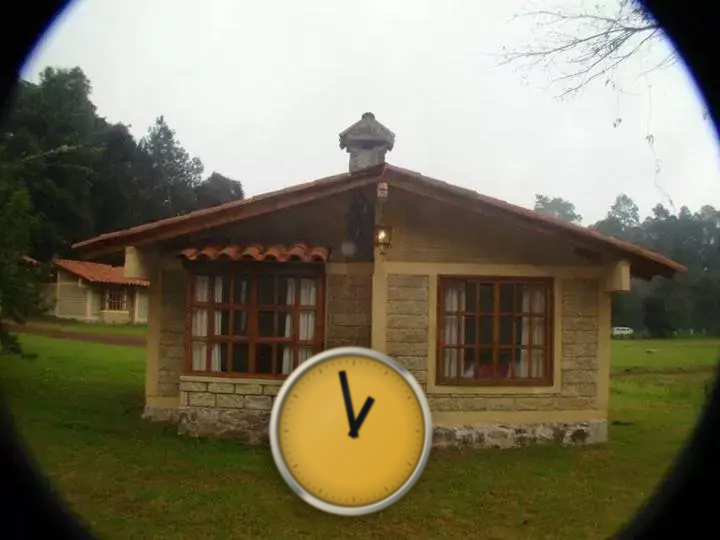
12:58
